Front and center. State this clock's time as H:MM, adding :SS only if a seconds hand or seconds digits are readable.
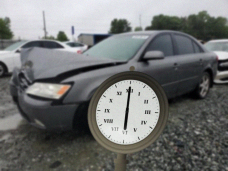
6:00
